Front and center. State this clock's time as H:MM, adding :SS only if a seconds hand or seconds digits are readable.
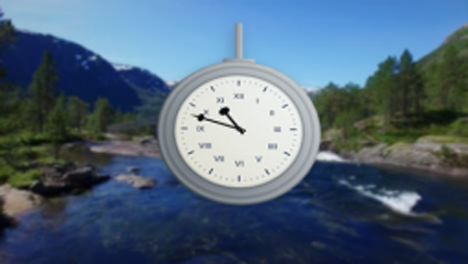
10:48
